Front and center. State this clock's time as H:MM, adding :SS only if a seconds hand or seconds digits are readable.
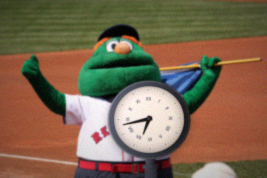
6:43
